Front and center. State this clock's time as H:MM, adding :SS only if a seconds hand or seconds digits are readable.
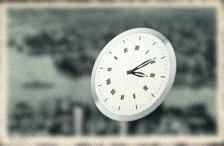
3:09
